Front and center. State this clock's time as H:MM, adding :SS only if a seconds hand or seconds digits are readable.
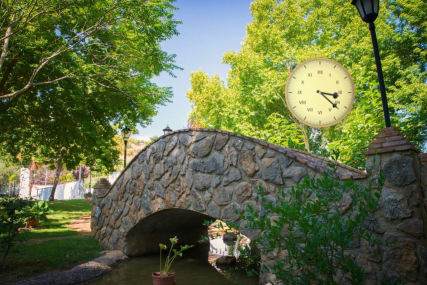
3:22
